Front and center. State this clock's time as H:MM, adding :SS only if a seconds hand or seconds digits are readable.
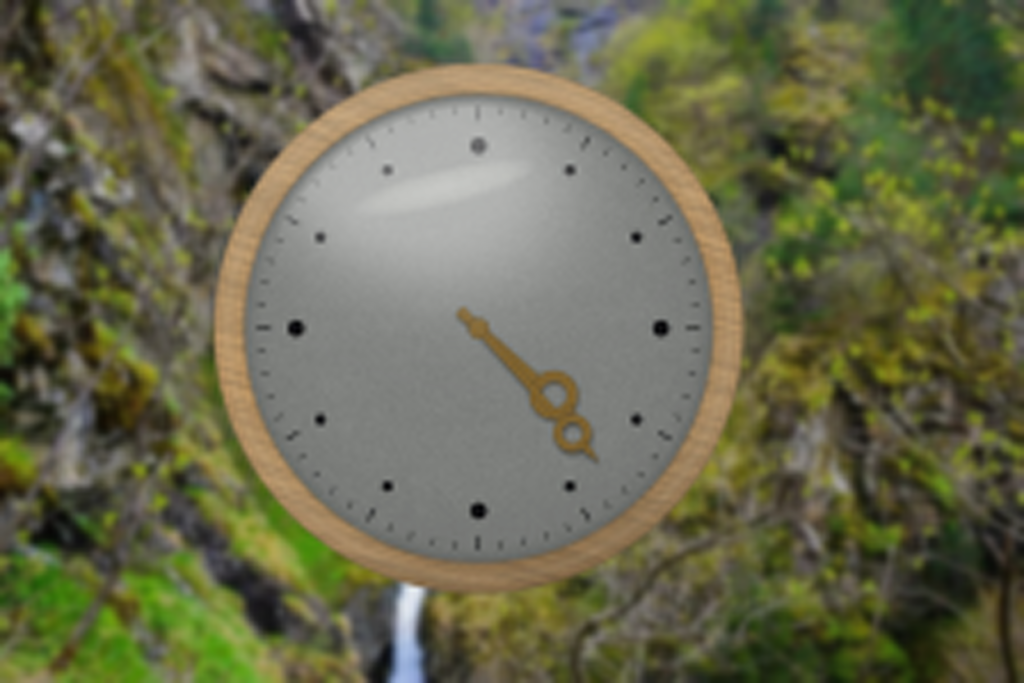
4:23
